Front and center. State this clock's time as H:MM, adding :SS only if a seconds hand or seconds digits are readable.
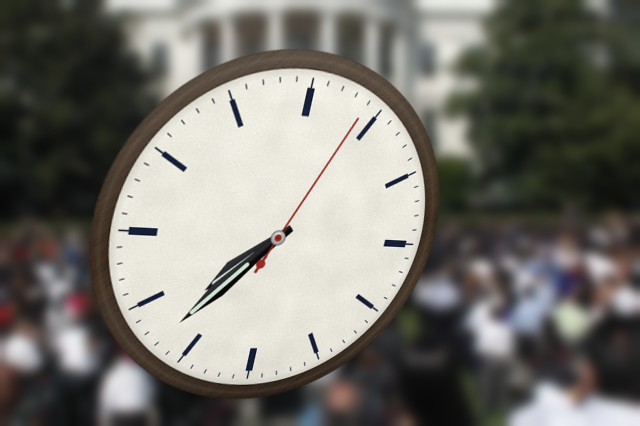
7:37:04
